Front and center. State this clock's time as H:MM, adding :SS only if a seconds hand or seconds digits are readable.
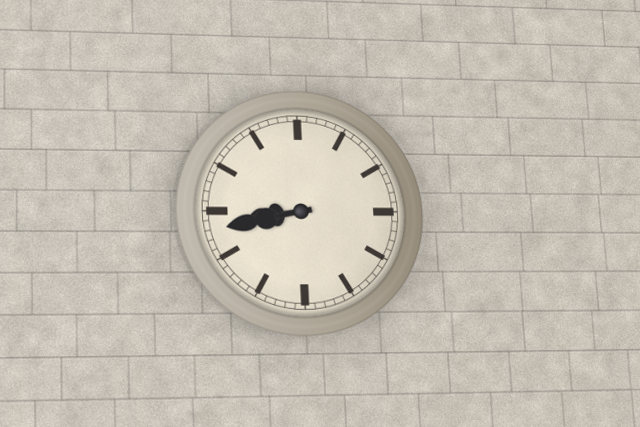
8:43
